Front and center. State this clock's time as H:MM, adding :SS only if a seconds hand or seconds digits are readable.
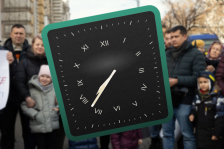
7:37
